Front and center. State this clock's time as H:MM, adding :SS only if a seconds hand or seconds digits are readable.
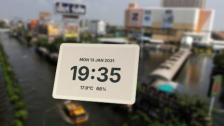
19:35
